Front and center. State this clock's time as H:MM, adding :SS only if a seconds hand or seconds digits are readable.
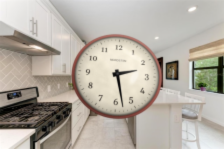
2:28
